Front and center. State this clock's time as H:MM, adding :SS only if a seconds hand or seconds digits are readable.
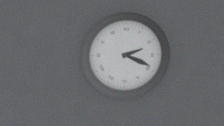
2:19
